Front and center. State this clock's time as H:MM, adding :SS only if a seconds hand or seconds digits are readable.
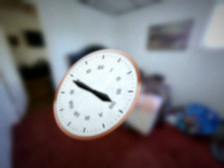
3:49
